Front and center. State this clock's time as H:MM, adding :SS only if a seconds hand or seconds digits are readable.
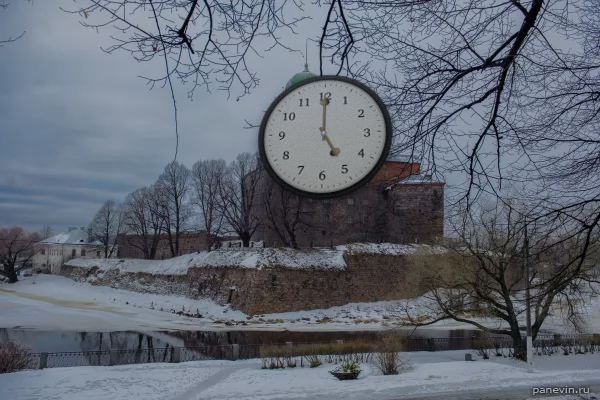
5:00
